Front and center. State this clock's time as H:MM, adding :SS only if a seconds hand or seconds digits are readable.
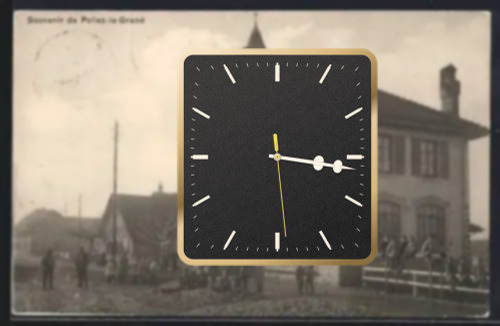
3:16:29
